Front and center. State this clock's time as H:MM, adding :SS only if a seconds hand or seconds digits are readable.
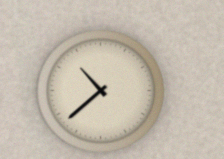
10:38
